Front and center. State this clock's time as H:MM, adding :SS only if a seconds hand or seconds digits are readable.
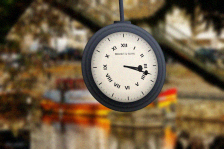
3:18
